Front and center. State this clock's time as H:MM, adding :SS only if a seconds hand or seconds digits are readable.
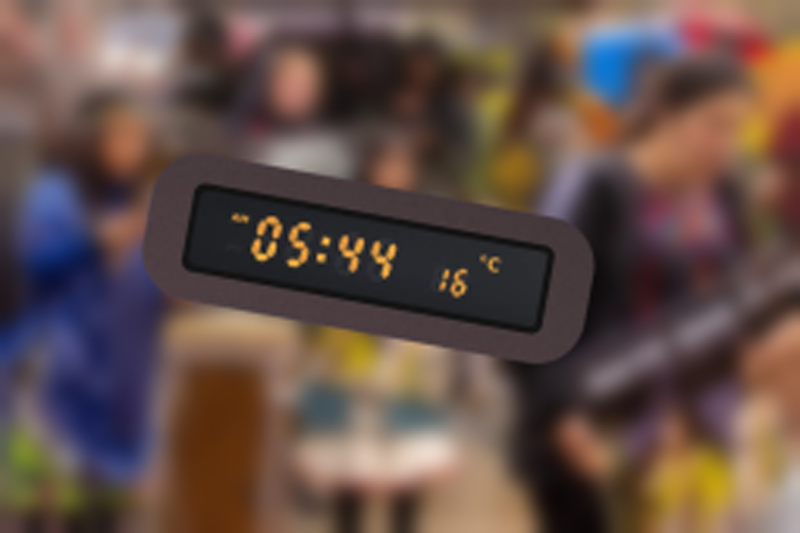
5:44
